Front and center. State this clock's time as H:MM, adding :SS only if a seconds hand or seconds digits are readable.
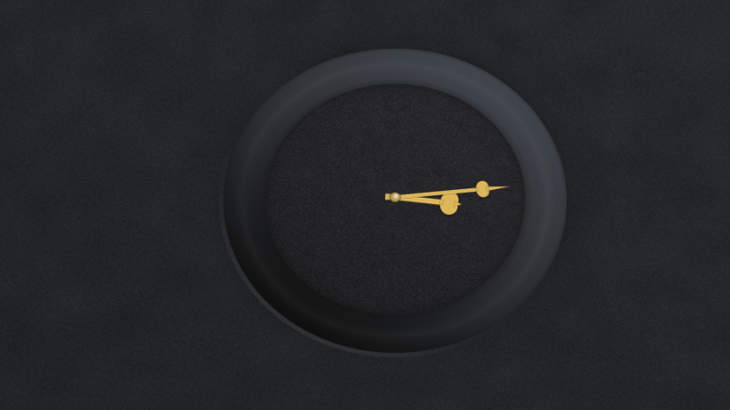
3:14
